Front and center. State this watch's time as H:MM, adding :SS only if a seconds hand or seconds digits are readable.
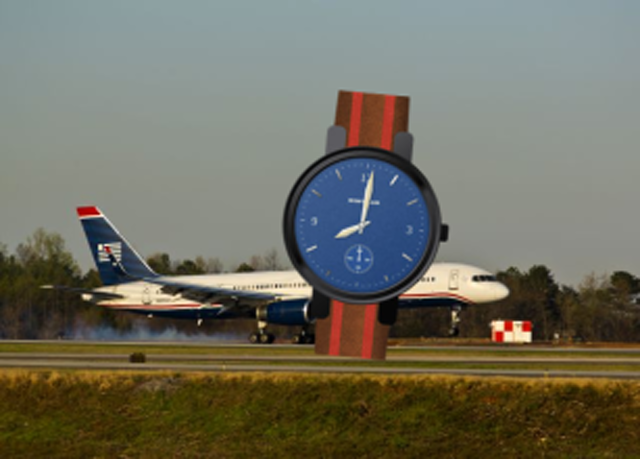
8:01
